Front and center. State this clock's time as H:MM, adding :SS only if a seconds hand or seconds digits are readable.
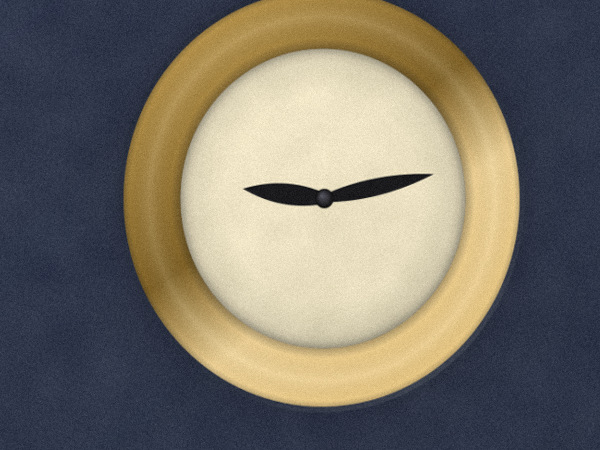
9:13
